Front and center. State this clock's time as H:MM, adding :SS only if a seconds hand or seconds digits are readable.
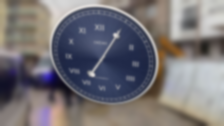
7:05
